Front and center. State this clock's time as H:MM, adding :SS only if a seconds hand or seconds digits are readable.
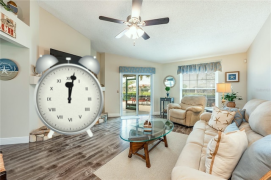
12:02
